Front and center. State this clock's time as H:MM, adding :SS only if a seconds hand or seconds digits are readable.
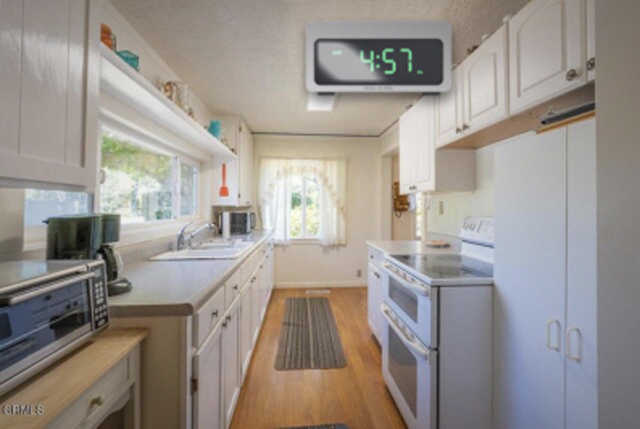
4:57
